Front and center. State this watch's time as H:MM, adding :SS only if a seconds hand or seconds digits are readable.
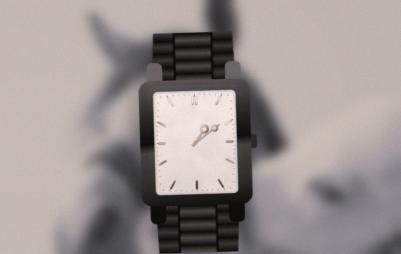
1:09
